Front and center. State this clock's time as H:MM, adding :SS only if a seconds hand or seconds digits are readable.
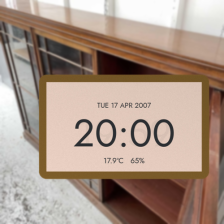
20:00
